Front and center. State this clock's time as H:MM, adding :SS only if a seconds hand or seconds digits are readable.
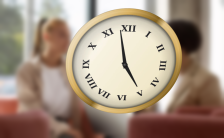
4:58
